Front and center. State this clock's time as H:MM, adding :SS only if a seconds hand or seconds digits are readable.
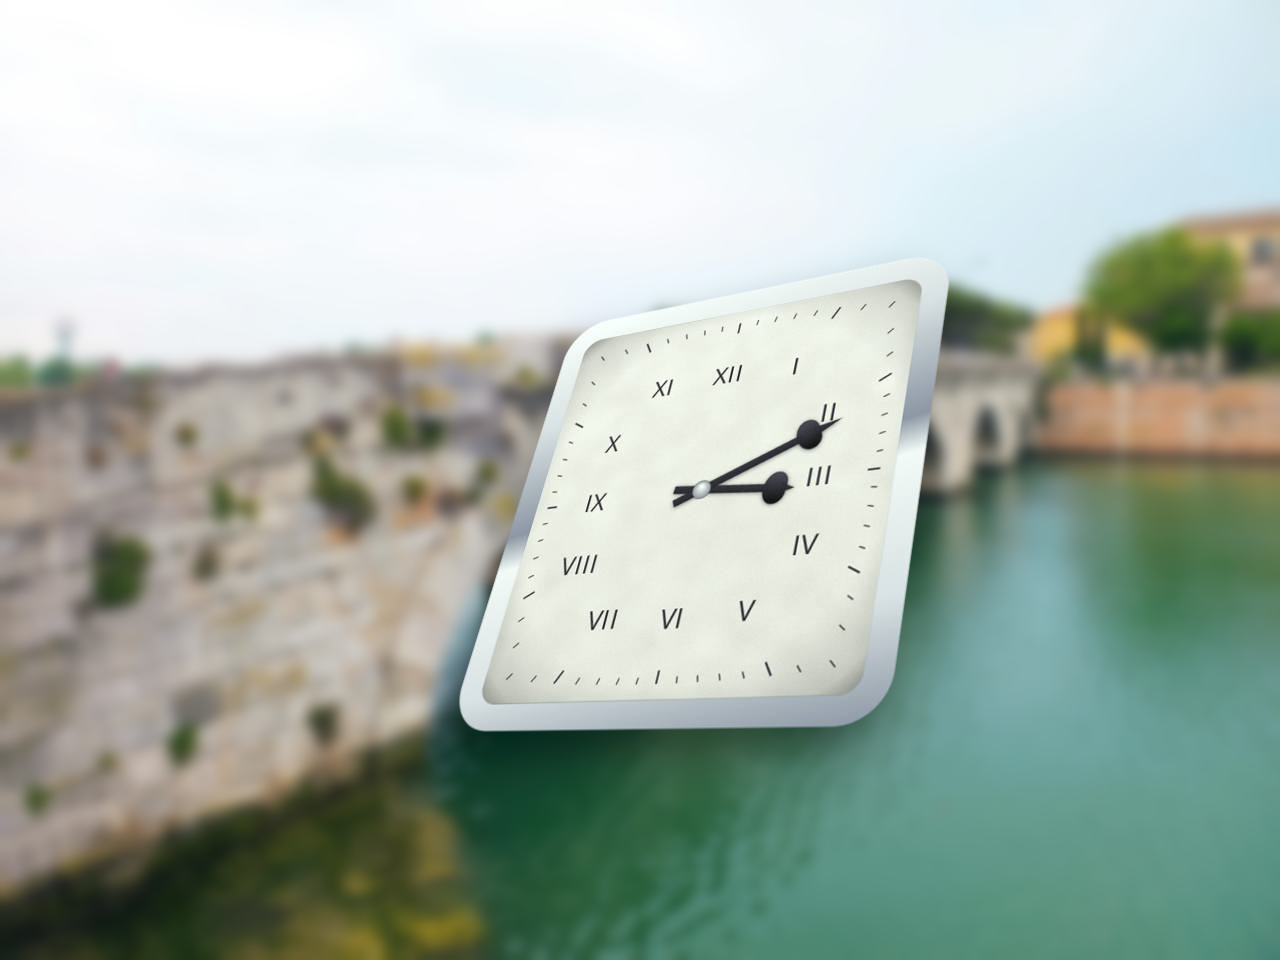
3:11
